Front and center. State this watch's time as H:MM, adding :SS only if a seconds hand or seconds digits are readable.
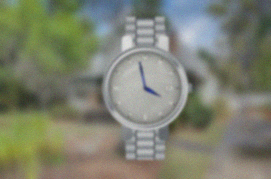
3:58
